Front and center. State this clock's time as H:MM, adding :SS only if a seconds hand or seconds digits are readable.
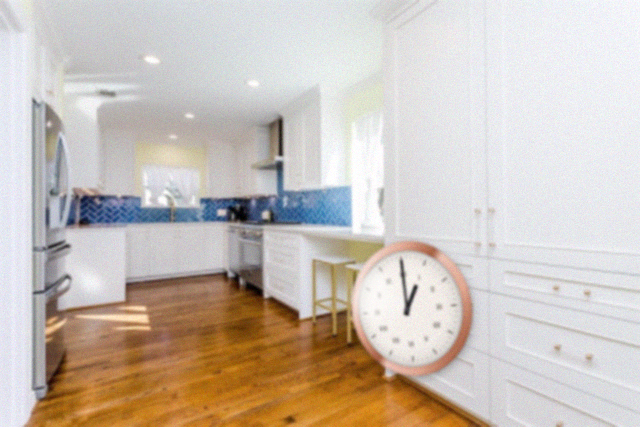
1:00
